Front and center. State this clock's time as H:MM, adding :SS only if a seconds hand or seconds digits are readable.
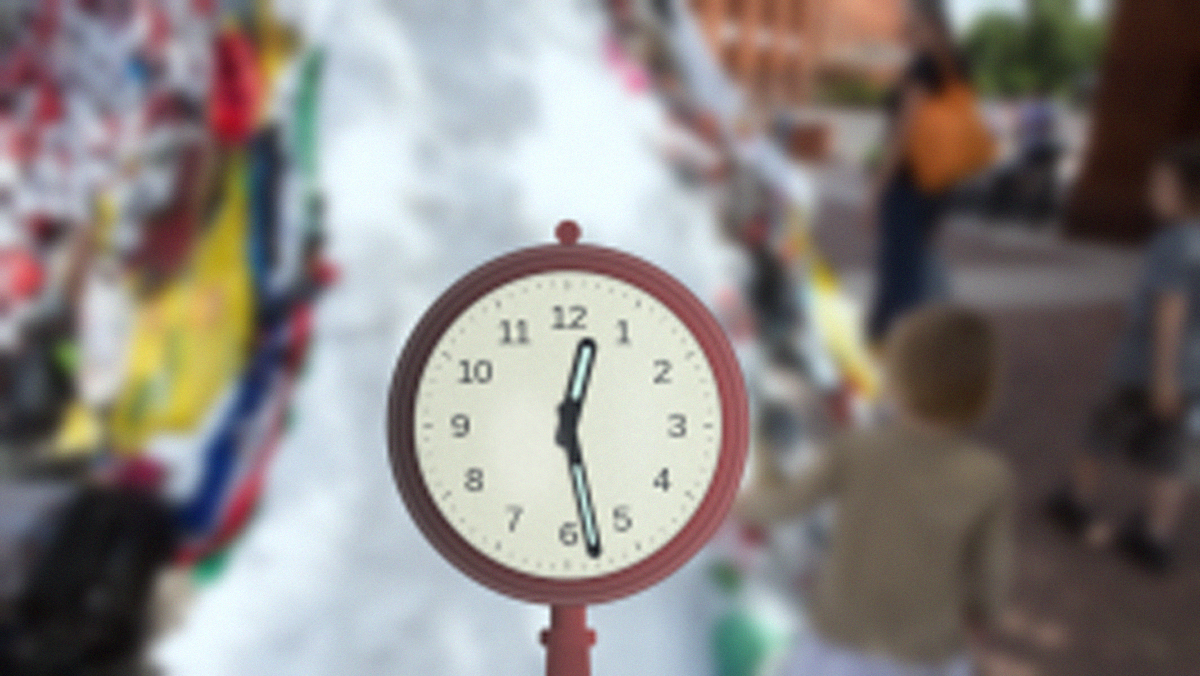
12:28
